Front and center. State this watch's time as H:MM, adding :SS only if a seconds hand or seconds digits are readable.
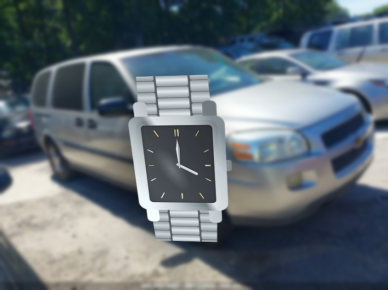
4:00
